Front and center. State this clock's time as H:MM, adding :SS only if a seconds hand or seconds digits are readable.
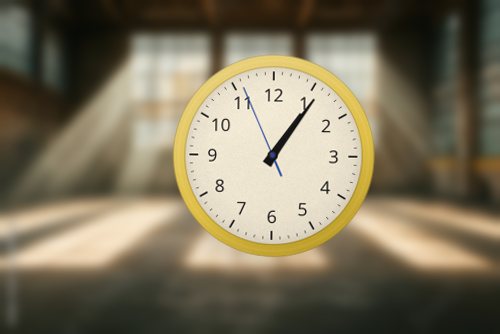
1:05:56
